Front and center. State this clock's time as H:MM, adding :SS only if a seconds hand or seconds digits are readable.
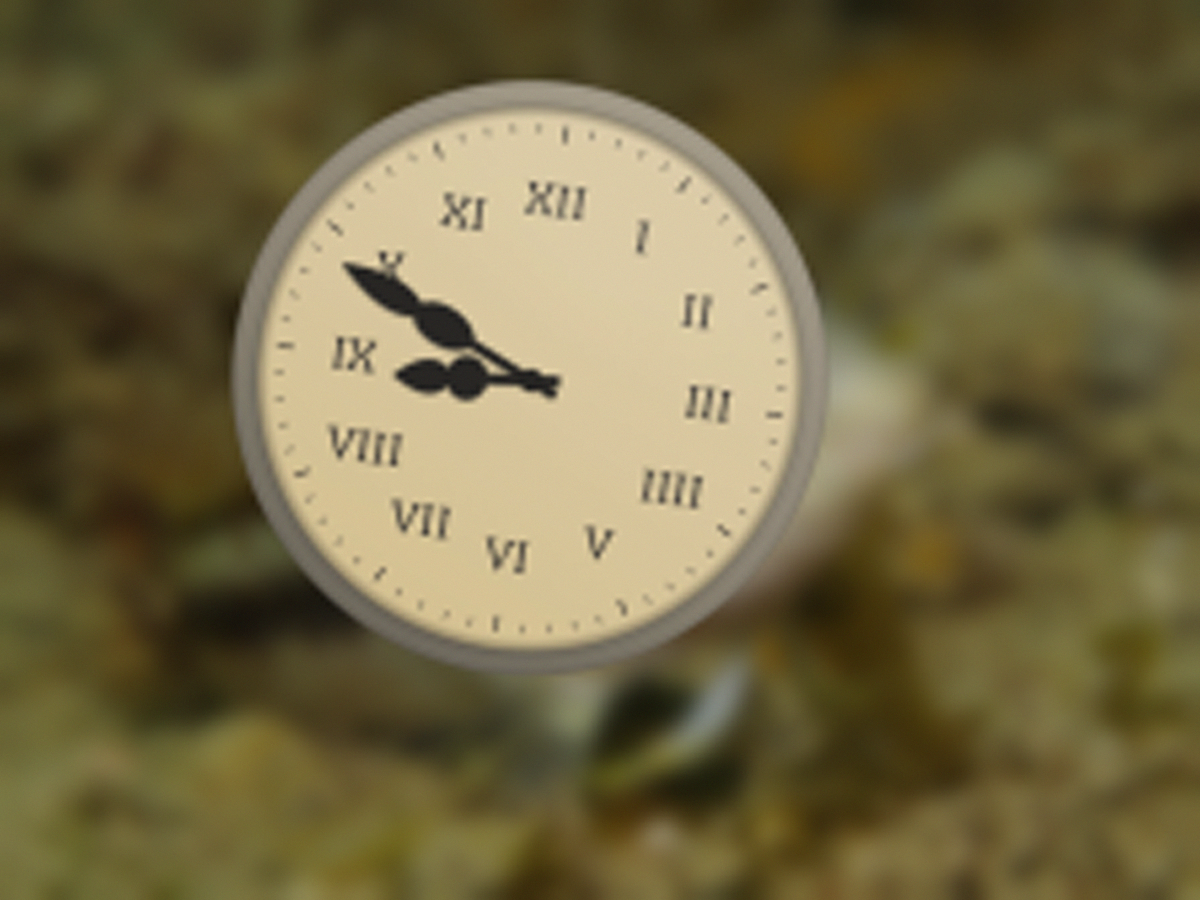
8:49
